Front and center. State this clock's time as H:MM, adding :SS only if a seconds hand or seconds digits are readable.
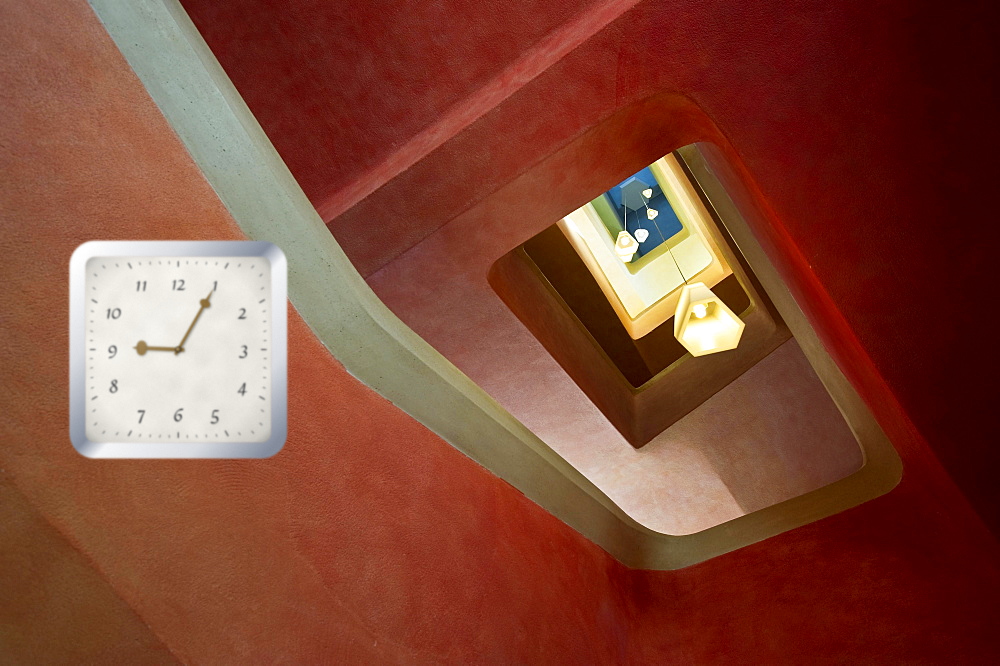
9:05
